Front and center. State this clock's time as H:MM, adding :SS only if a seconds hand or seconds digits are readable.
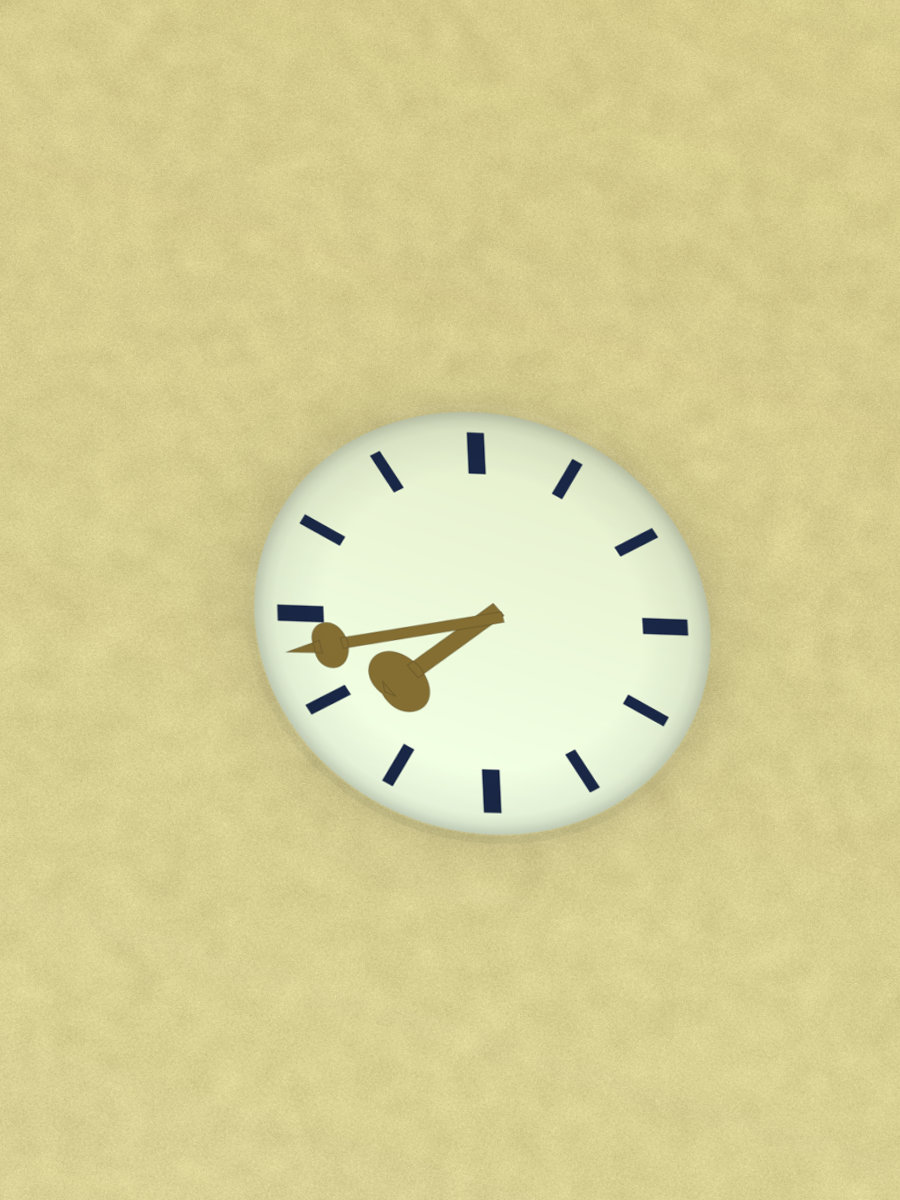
7:43
